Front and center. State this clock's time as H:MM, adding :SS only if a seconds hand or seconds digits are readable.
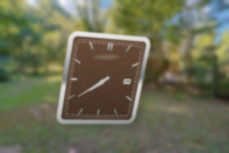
7:39
